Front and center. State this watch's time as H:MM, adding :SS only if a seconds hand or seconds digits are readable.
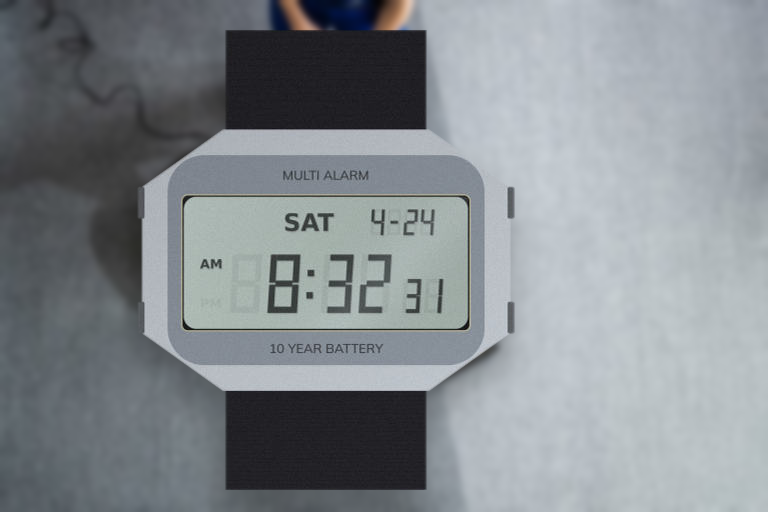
8:32:31
